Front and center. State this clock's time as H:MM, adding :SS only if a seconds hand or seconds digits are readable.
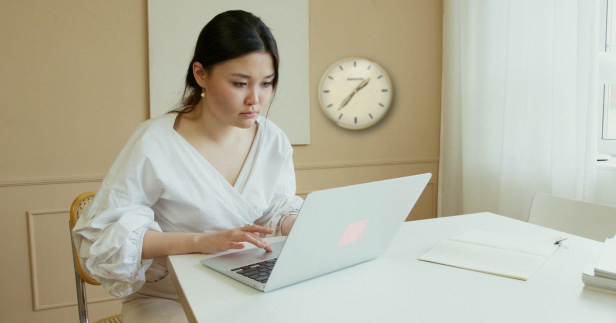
1:37
